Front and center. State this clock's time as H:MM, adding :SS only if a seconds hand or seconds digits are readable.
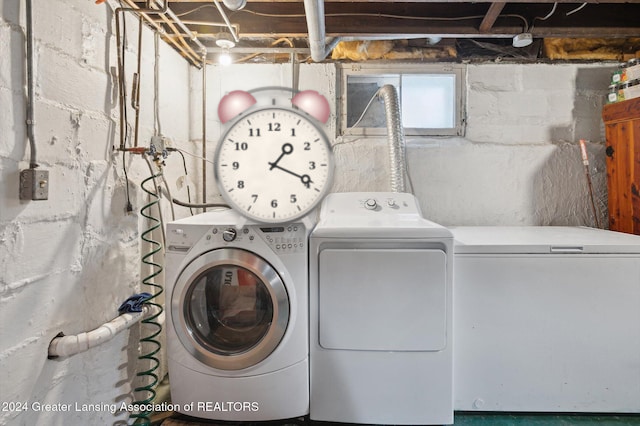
1:19
